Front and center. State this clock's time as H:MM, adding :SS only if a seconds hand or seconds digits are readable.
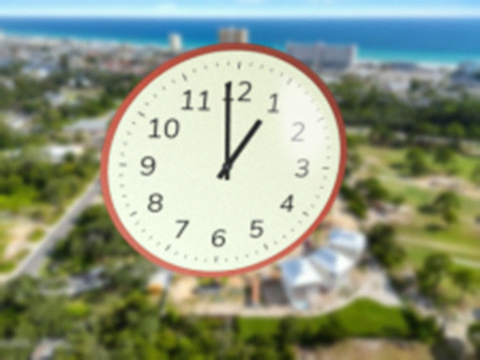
12:59
